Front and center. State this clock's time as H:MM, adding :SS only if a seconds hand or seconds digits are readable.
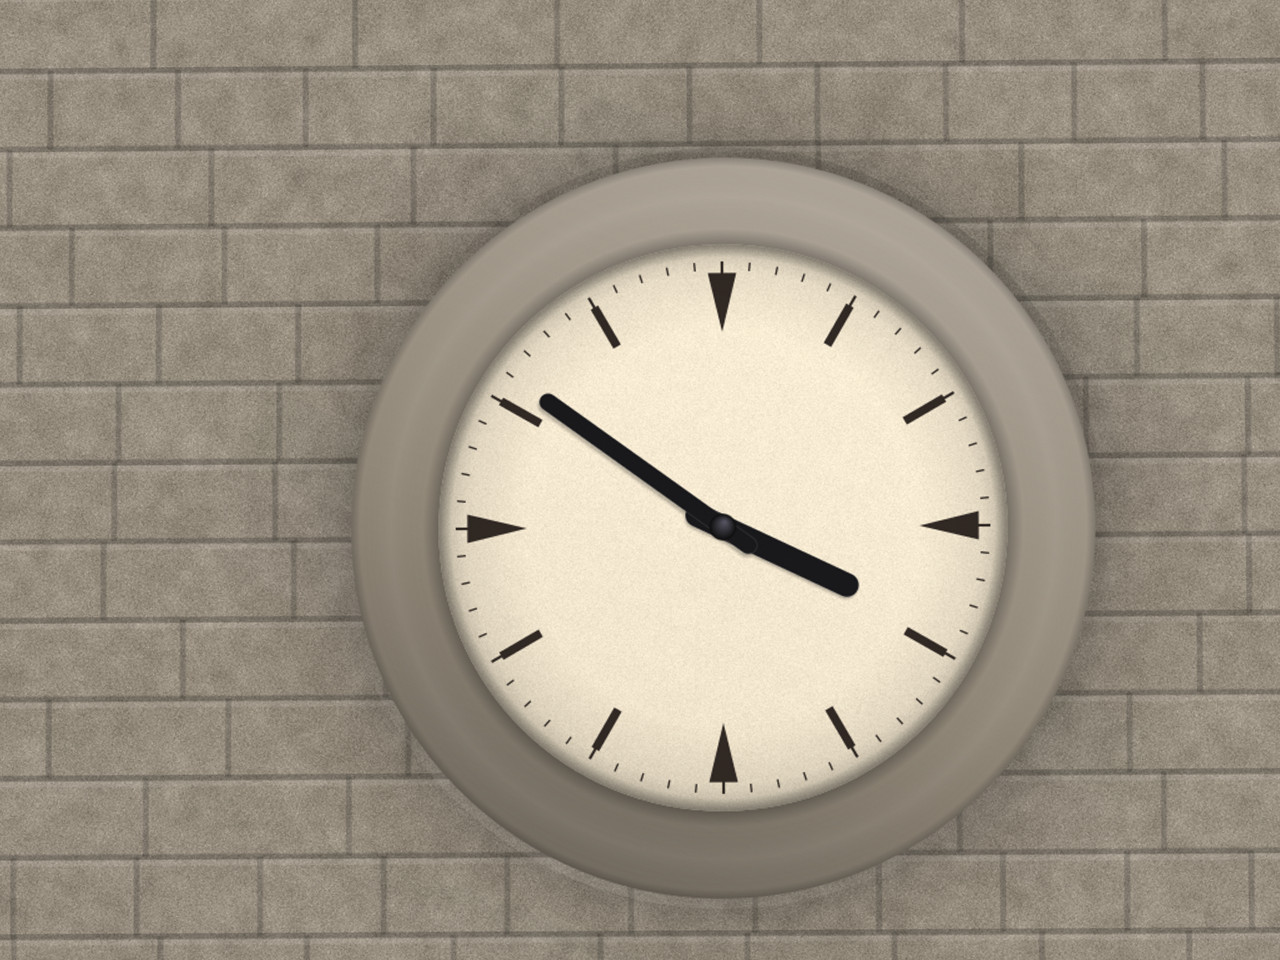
3:51
